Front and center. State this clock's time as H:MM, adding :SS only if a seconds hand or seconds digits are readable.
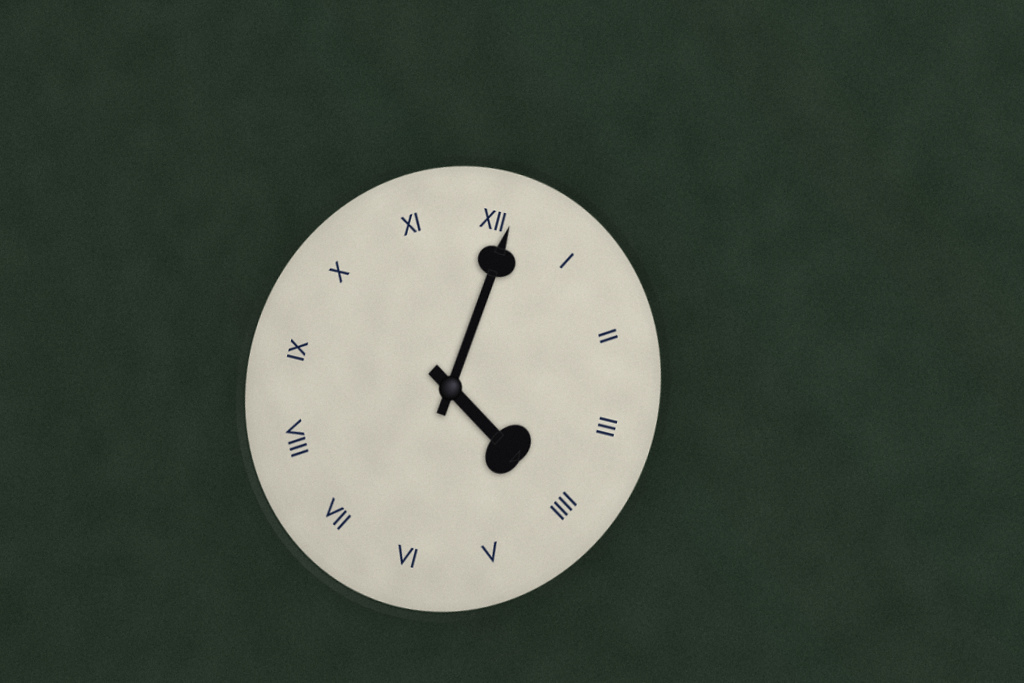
4:01
